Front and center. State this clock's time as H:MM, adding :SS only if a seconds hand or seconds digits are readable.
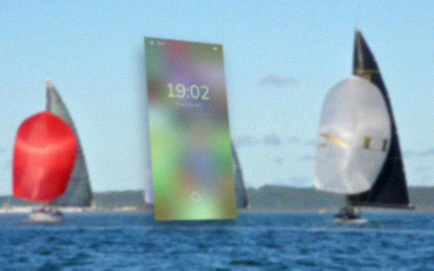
19:02
